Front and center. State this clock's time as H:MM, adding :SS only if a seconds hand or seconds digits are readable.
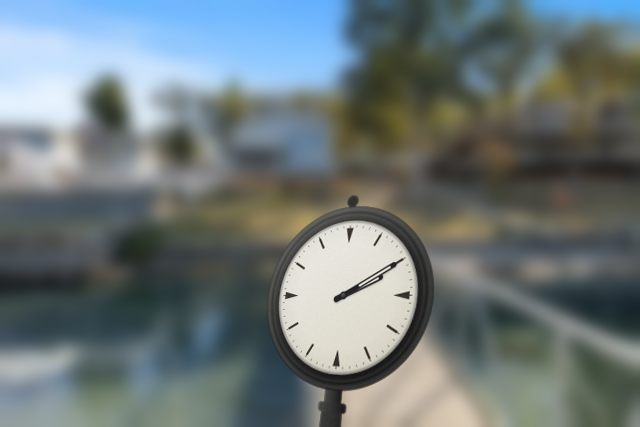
2:10
